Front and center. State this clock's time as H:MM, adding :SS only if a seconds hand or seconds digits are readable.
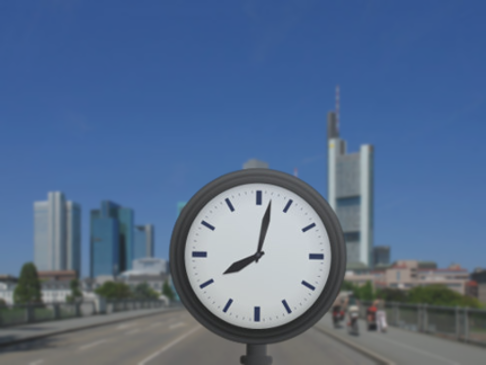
8:02
